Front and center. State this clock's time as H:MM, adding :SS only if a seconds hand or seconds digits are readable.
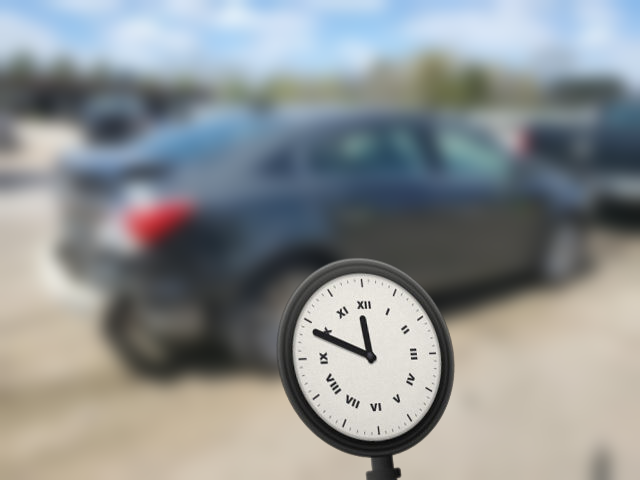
11:49
